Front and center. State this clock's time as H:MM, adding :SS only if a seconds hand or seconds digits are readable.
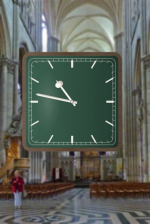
10:47
